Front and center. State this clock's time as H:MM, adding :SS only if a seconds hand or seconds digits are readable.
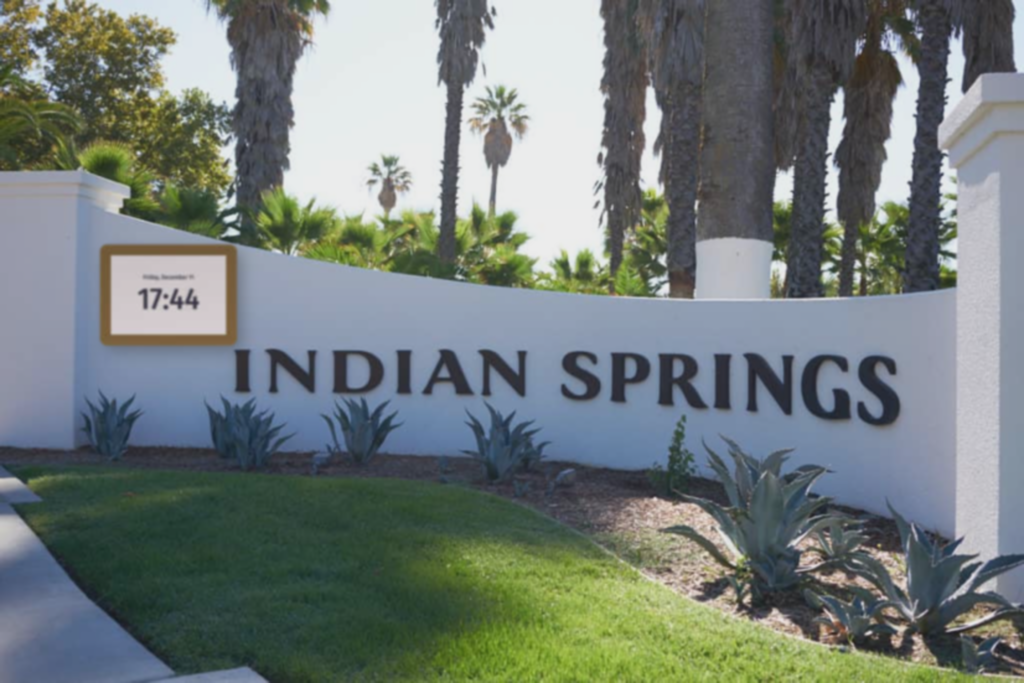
17:44
